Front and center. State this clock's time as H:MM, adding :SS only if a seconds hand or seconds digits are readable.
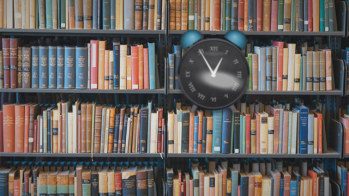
12:55
